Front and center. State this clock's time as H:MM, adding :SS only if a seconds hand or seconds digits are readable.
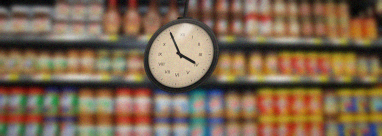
3:55
